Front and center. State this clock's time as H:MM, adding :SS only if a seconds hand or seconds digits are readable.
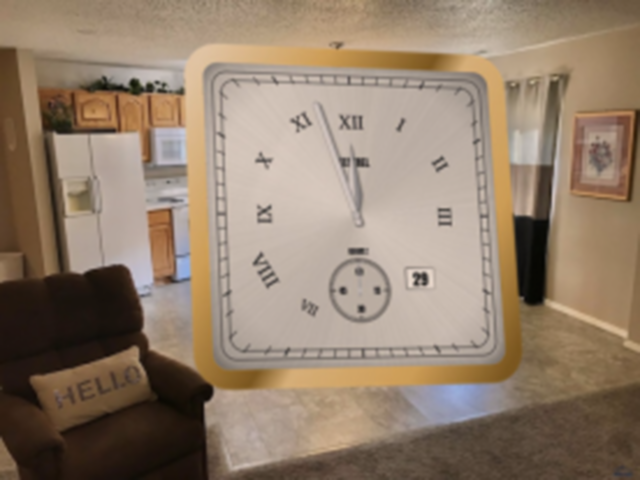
11:57
